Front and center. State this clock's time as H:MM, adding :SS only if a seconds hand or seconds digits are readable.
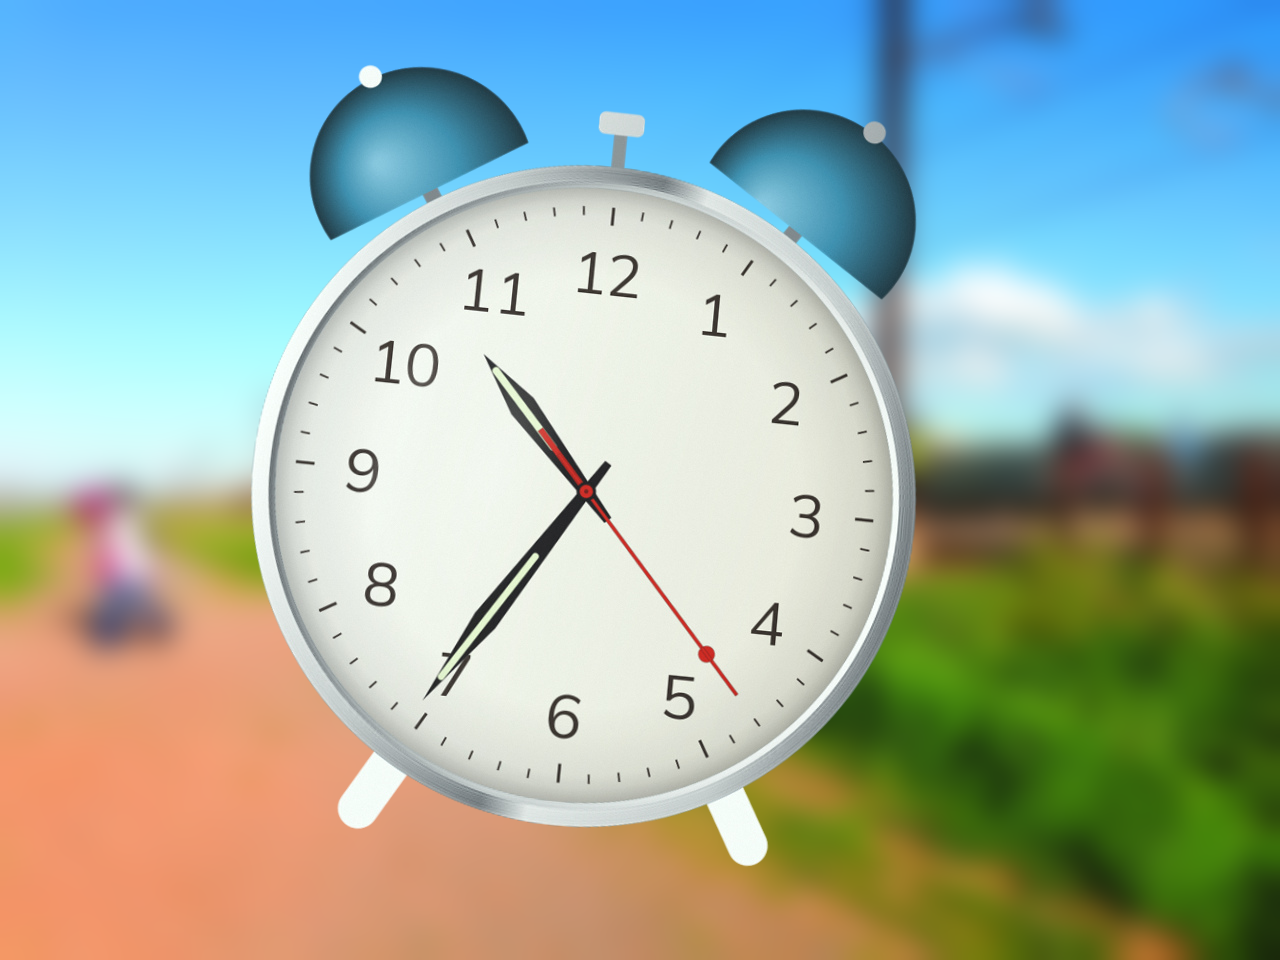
10:35:23
